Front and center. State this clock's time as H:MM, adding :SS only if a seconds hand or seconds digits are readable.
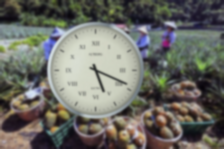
5:19
